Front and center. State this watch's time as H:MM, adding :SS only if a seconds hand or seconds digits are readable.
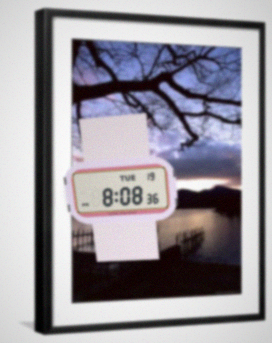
8:08
